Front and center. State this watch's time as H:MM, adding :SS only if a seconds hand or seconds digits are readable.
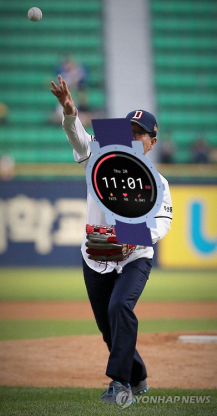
11:01
